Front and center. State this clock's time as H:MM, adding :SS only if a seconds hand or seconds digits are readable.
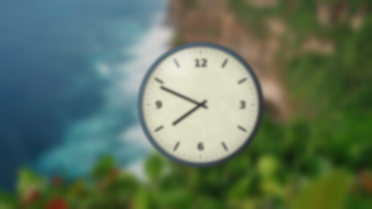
7:49
